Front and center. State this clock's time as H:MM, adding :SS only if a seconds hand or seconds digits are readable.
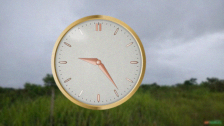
9:24
